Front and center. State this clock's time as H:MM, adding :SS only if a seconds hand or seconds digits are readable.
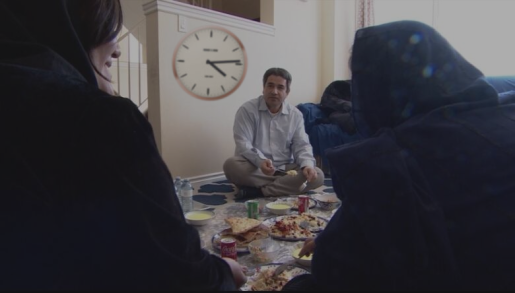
4:14
